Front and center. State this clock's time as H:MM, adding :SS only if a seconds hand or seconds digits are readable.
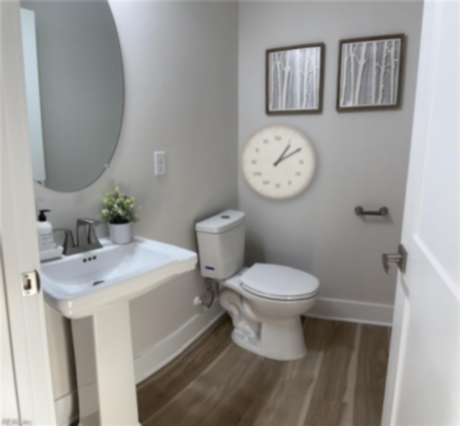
1:10
